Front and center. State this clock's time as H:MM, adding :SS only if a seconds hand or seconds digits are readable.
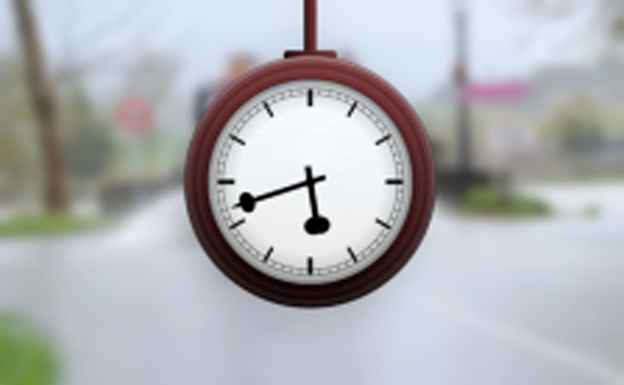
5:42
